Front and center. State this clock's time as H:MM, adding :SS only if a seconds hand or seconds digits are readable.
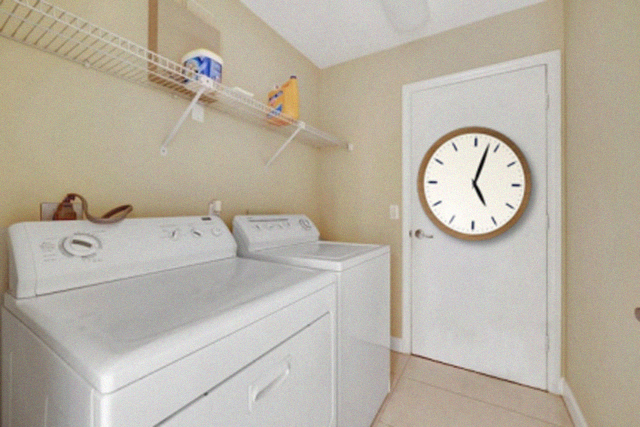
5:03
